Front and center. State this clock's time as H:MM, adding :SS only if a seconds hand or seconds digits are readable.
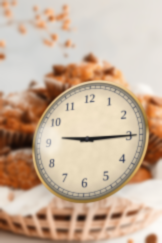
9:15
